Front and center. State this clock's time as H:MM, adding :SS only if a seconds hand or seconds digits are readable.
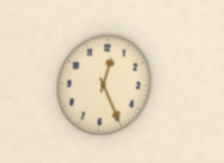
12:25
